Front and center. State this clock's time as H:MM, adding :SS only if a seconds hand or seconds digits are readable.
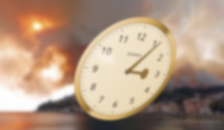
3:06
